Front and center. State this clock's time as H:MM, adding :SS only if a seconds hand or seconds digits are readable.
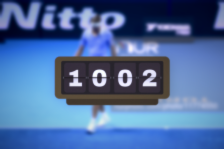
10:02
